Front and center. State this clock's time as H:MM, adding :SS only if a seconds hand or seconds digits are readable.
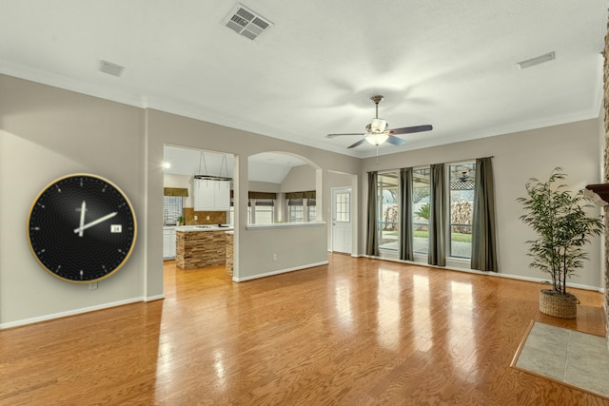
12:11
